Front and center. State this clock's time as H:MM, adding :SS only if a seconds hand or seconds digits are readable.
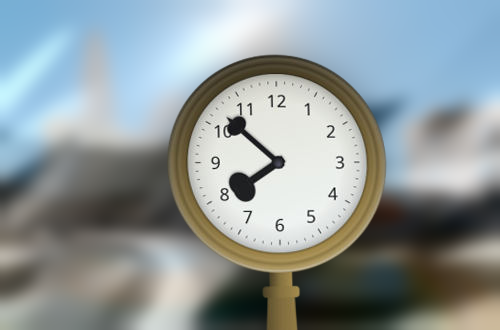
7:52
